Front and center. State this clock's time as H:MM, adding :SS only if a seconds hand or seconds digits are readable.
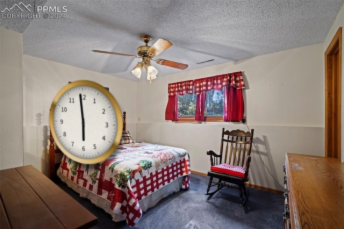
5:59
